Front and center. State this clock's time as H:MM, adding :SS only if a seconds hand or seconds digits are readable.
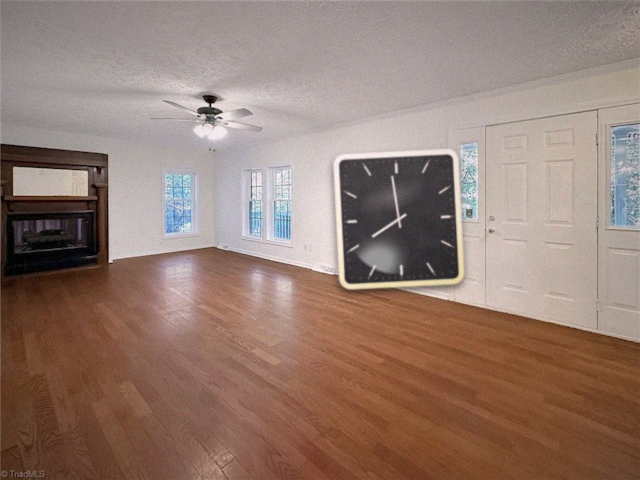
7:59
